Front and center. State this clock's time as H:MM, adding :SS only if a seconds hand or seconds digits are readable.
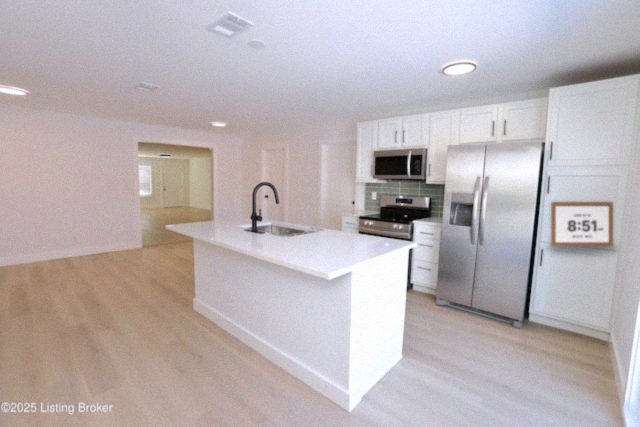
8:51
